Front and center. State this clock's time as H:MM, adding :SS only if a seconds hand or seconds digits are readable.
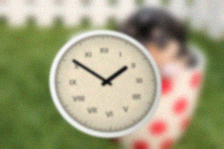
1:51
